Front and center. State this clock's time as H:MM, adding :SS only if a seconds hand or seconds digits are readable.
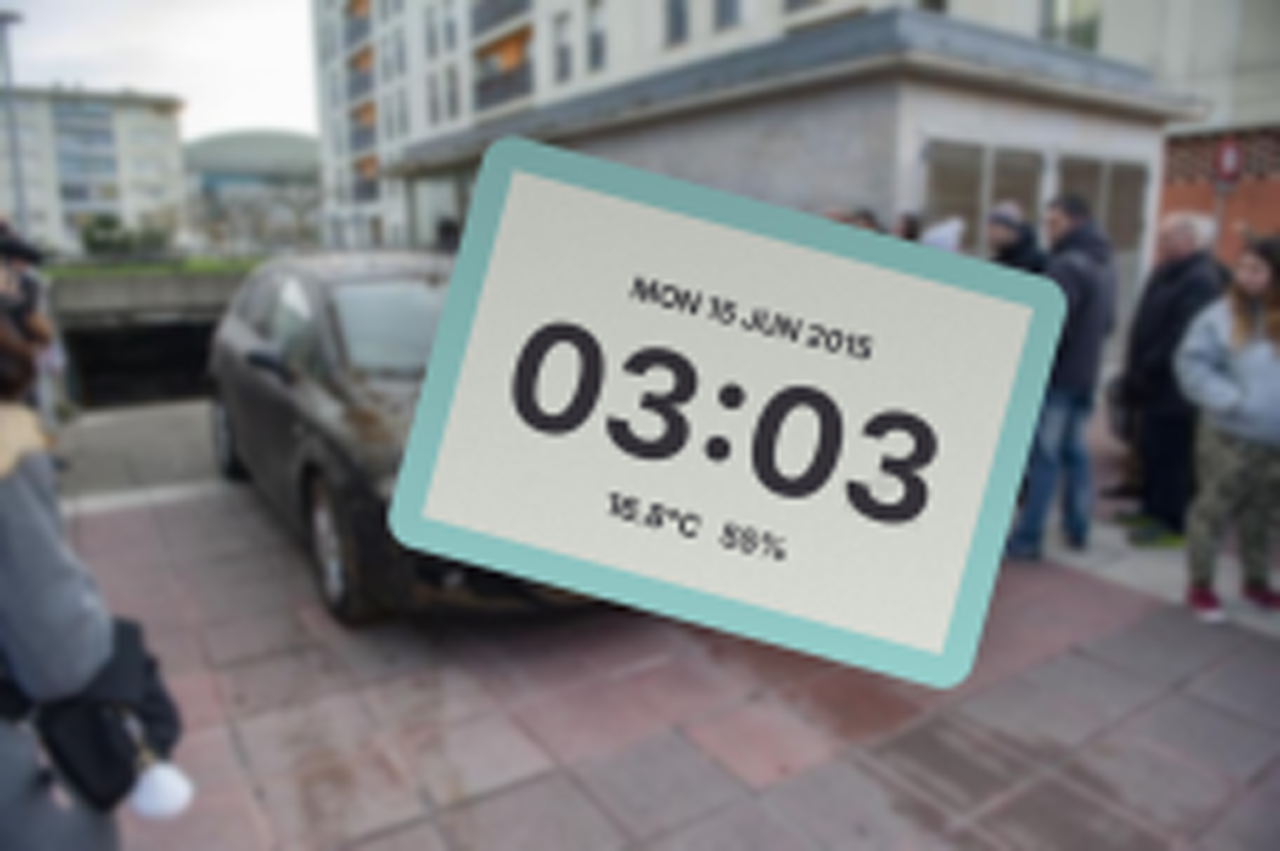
3:03
